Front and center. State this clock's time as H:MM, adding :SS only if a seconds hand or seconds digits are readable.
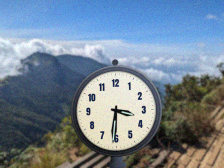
3:31
